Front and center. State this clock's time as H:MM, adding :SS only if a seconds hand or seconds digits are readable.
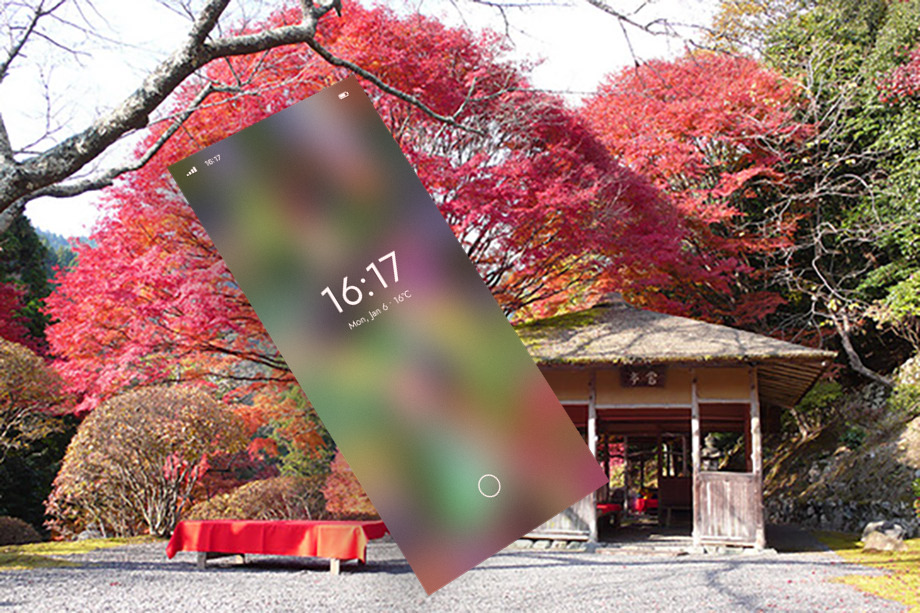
16:17
